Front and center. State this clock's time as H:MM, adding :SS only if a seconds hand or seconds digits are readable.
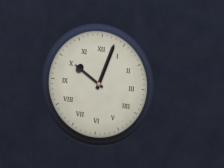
10:03
